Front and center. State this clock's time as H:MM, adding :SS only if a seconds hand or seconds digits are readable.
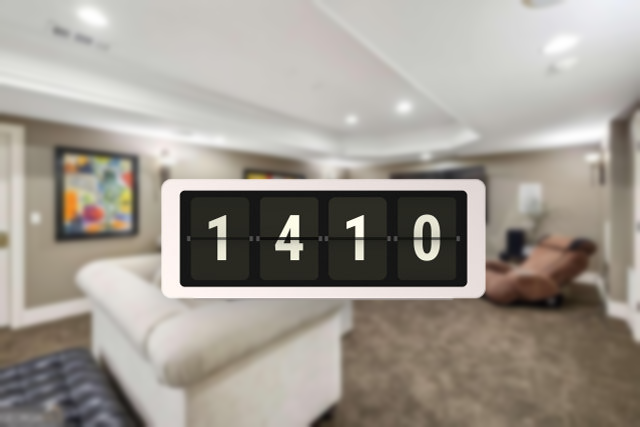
14:10
